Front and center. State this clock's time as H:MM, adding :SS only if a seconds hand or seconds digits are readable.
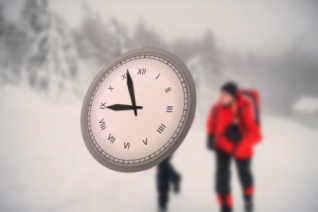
8:56
